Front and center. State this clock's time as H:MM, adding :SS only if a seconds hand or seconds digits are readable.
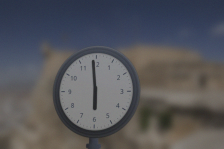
5:59
